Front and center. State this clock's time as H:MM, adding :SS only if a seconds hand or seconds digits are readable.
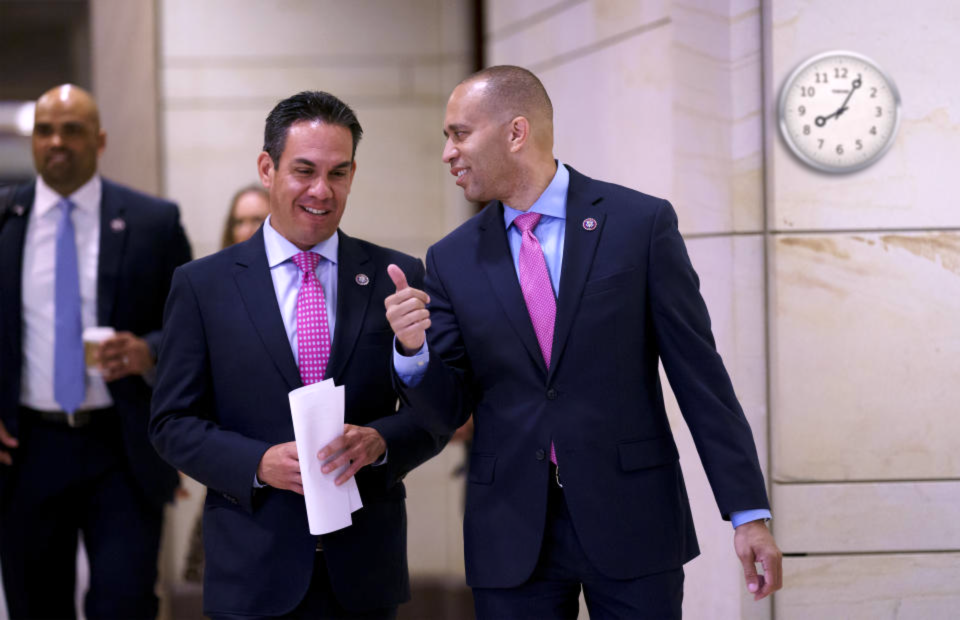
8:05
